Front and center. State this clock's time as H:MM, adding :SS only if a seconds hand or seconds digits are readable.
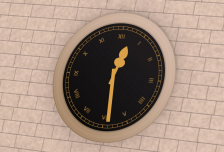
12:29
